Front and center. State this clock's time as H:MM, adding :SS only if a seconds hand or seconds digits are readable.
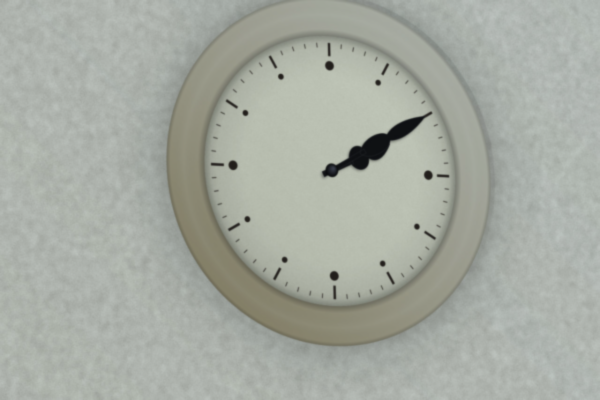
2:10
